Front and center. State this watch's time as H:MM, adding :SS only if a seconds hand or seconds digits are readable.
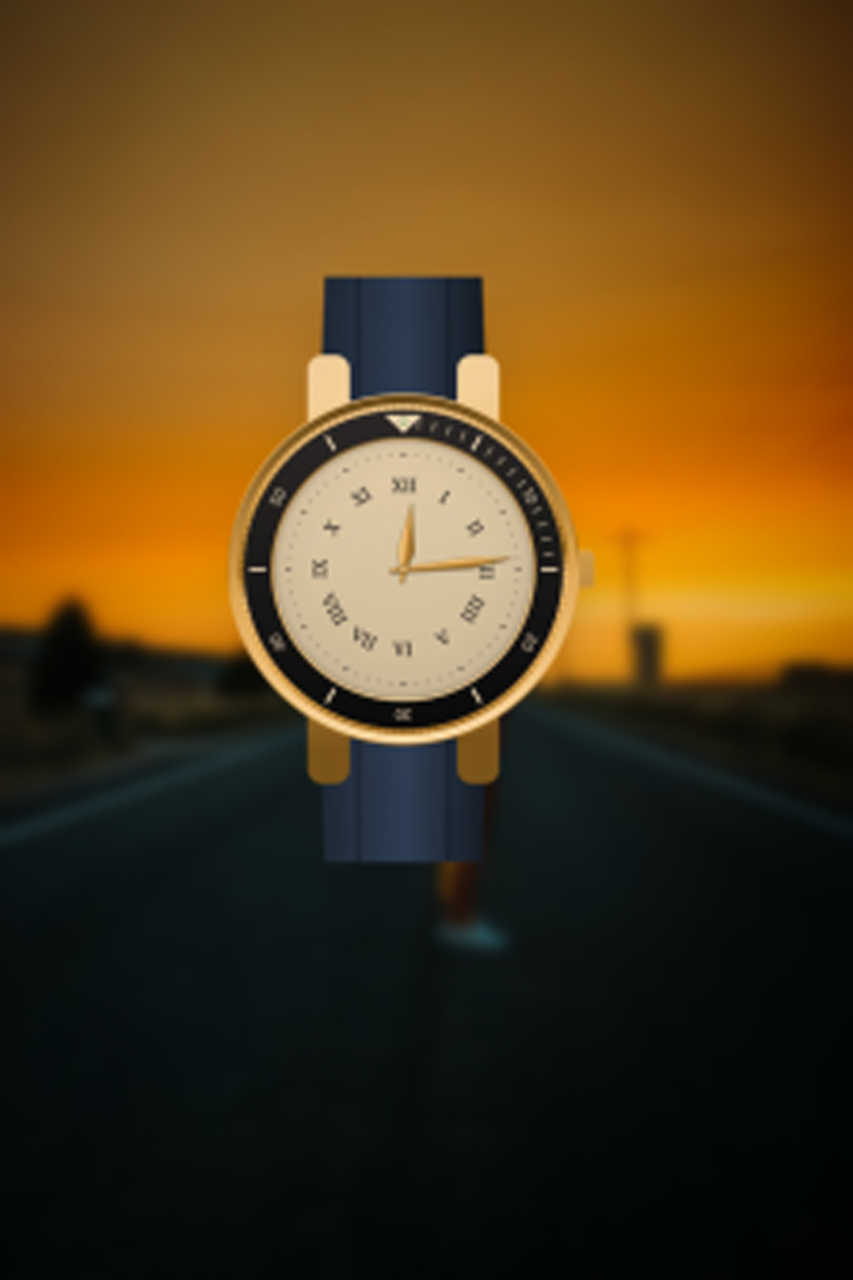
12:14
